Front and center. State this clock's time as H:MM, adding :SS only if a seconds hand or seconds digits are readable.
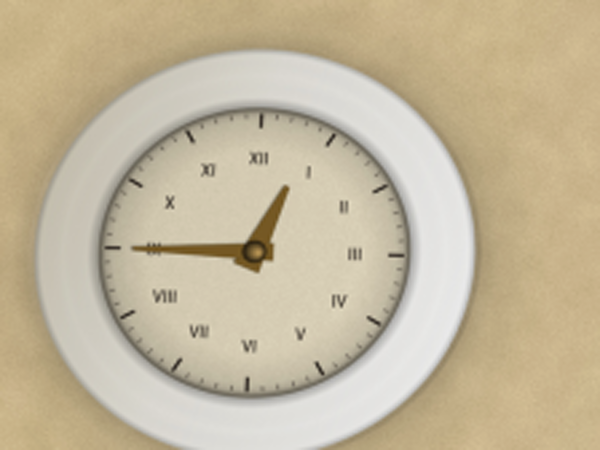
12:45
